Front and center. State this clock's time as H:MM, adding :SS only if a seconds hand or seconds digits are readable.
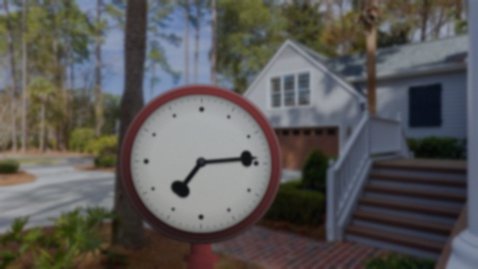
7:14
